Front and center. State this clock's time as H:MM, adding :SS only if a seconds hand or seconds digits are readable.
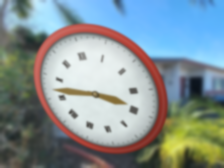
3:47
